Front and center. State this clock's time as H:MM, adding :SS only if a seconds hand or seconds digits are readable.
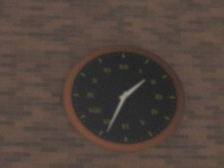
1:34
